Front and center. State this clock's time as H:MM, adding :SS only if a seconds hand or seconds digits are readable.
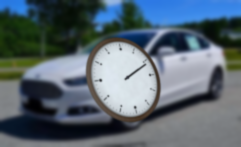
2:11
